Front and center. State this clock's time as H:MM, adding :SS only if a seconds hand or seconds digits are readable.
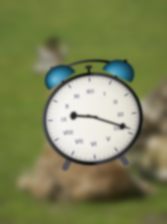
9:19
